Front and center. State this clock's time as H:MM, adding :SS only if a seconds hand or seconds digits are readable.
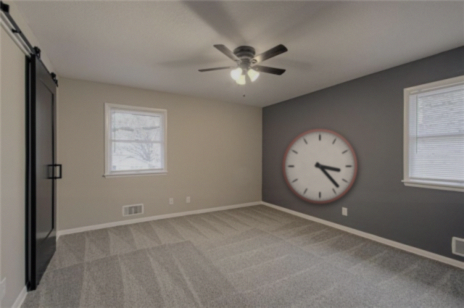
3:23
